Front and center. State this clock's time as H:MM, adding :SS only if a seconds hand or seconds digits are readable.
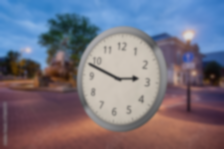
2:48
